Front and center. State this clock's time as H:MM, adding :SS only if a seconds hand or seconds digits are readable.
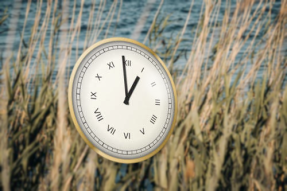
12:59
